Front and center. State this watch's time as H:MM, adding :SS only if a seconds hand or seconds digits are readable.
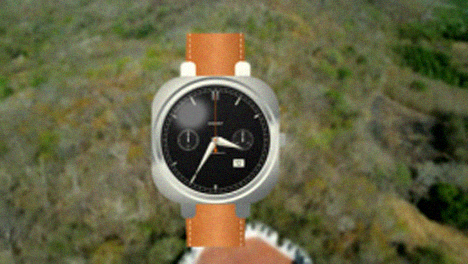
3:35
